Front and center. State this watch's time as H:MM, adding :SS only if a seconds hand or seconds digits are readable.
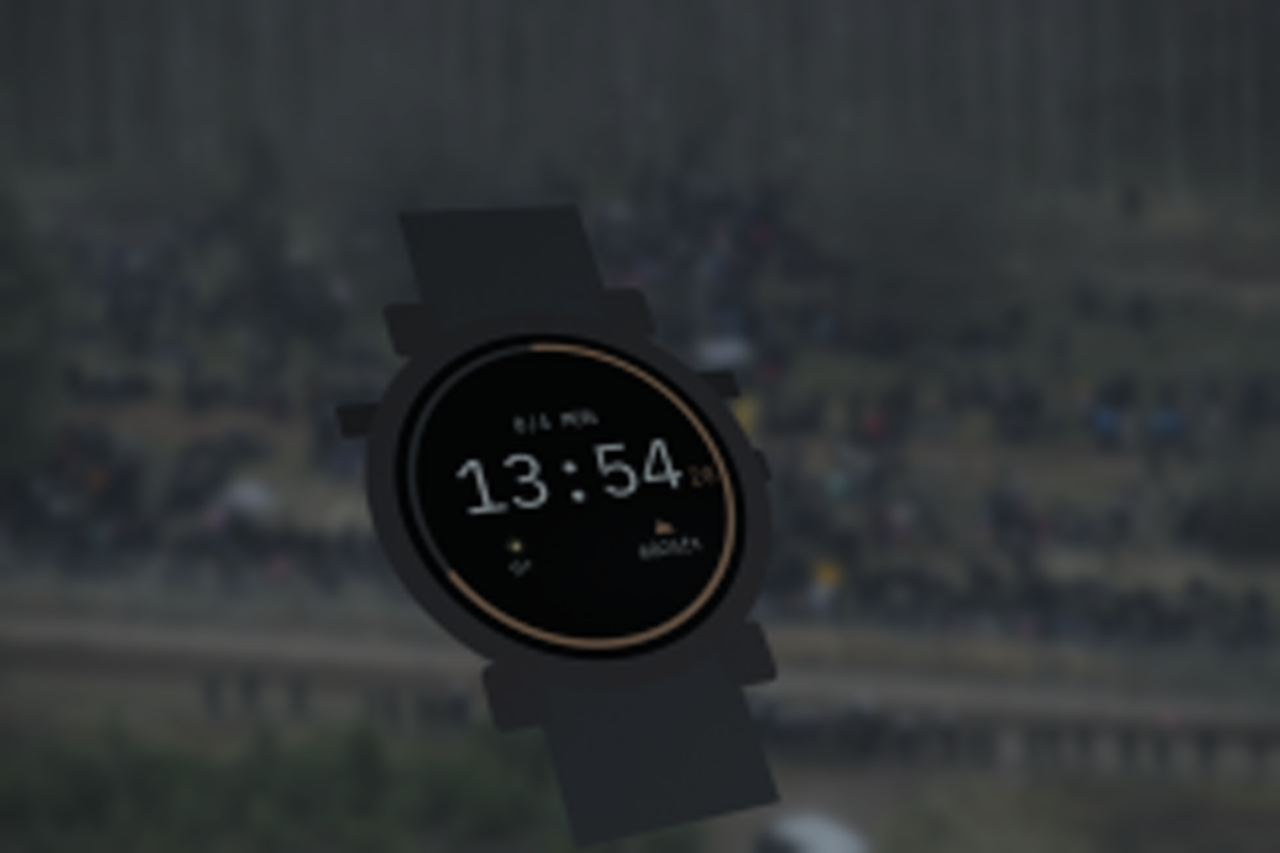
13:54
